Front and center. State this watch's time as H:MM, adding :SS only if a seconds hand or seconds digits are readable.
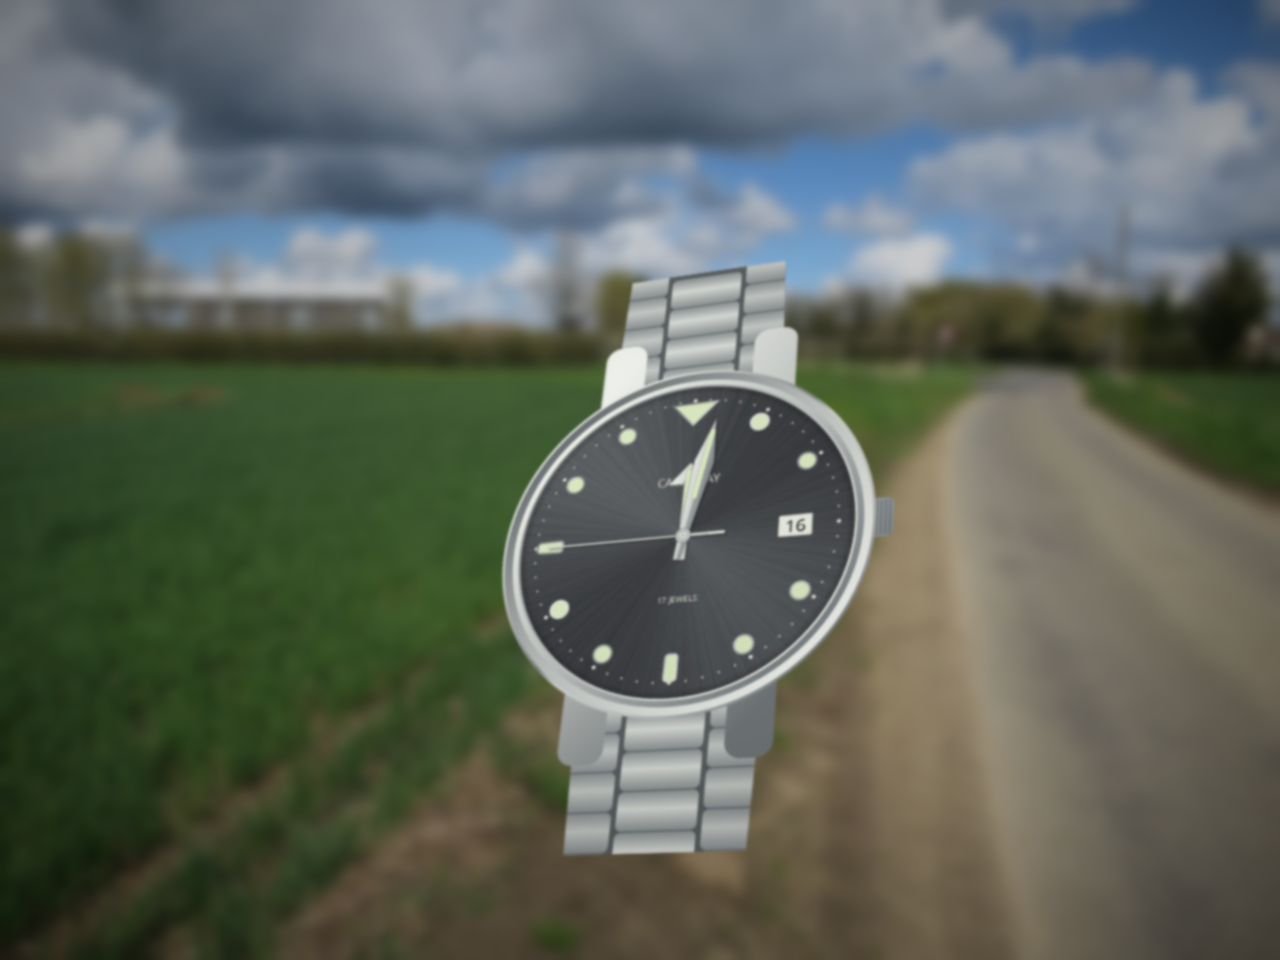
12:01:45
